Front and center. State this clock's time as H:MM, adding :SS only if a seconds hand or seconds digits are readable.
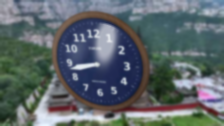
8:43
